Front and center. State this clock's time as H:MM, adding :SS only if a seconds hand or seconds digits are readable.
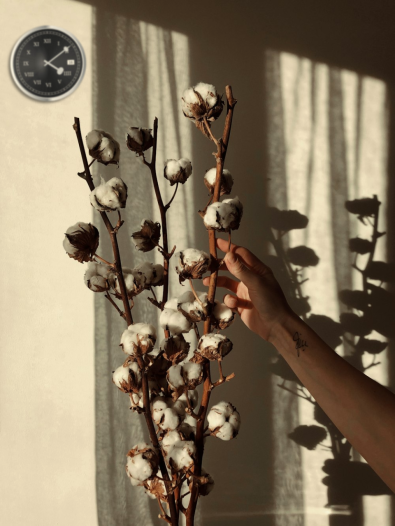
4:09
